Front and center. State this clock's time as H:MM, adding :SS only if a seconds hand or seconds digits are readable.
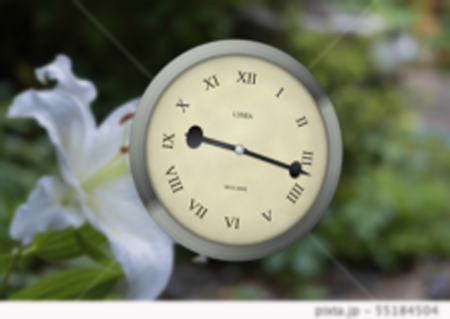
9:17
